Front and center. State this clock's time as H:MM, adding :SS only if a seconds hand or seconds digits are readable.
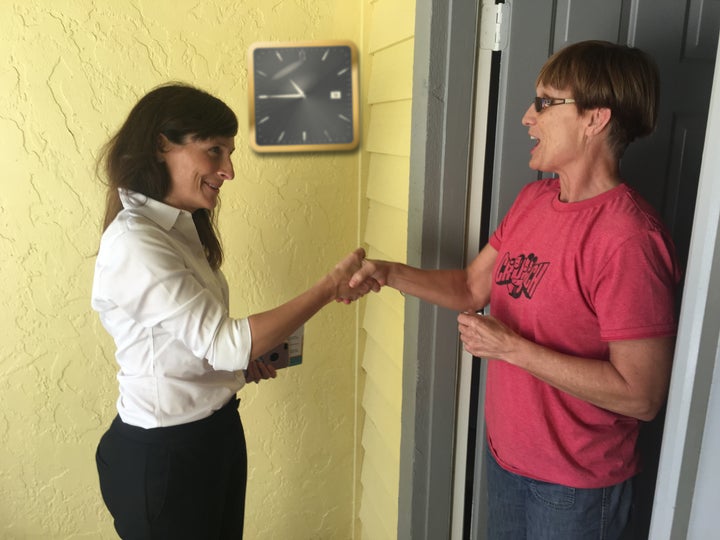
10:45
